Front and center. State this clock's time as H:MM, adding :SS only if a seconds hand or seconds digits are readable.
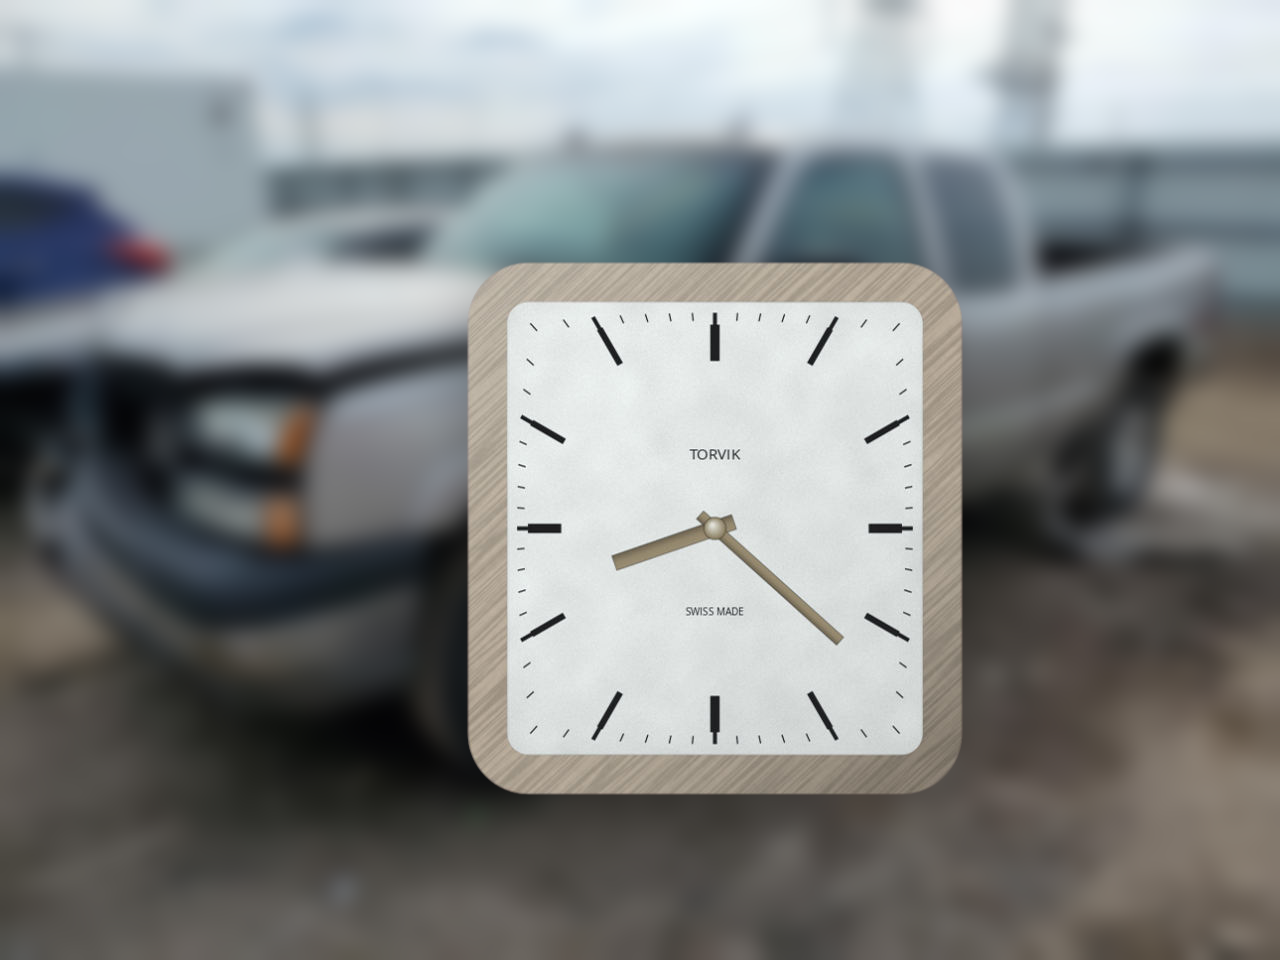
8:22
